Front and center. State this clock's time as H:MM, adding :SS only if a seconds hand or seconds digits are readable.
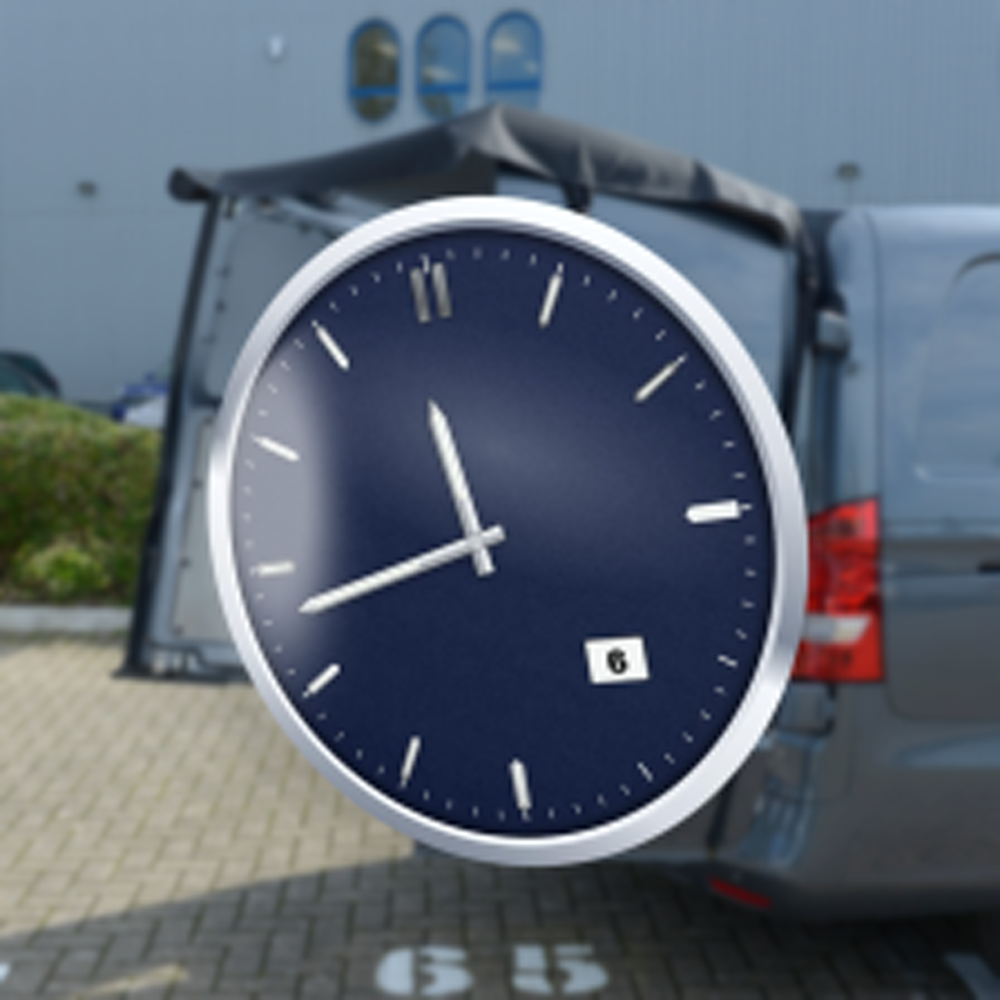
11:43
